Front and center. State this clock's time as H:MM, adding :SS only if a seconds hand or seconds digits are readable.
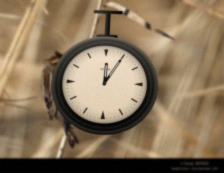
12:05
